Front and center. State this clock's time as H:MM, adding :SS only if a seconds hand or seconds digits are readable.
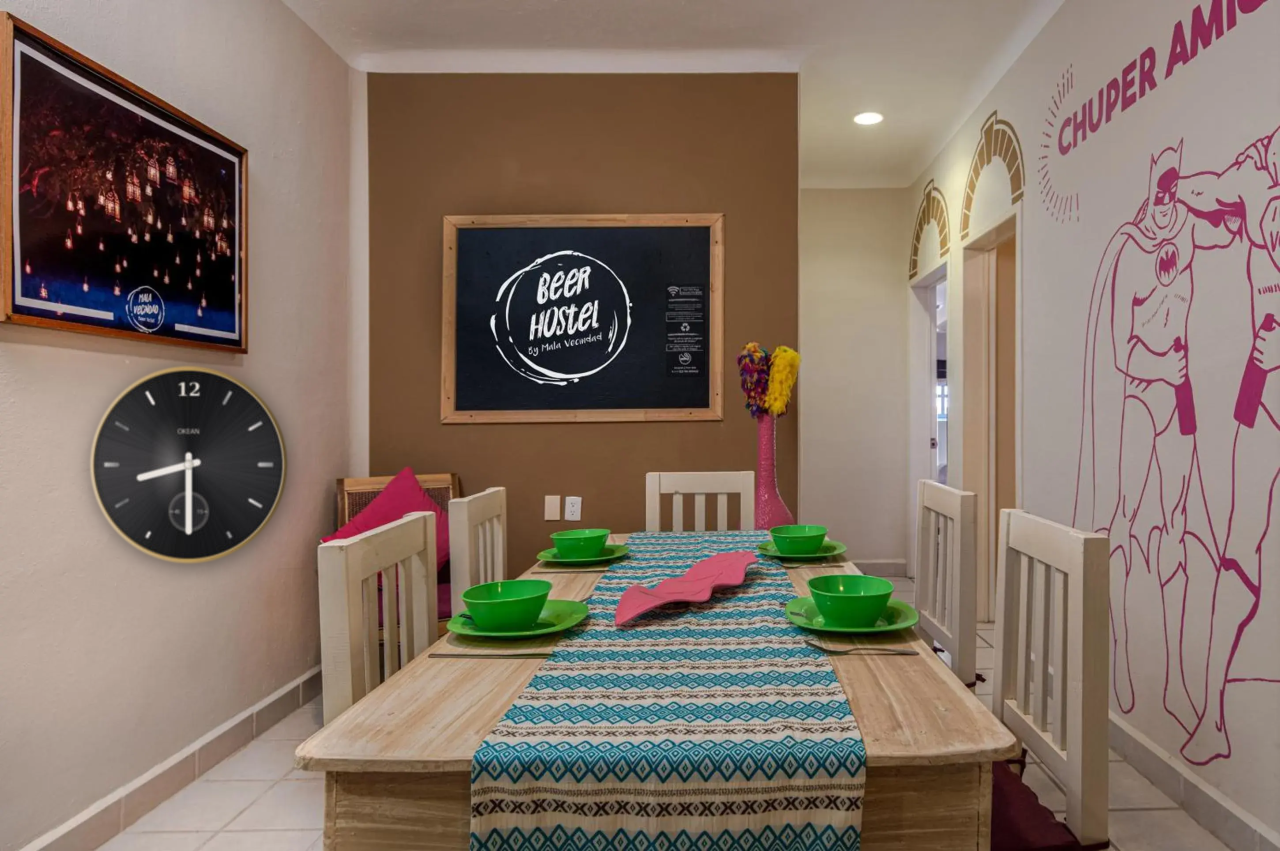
8:30
